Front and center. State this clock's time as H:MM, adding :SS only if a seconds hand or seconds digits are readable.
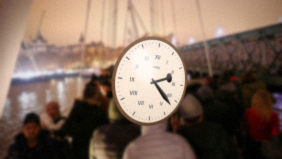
2:22
